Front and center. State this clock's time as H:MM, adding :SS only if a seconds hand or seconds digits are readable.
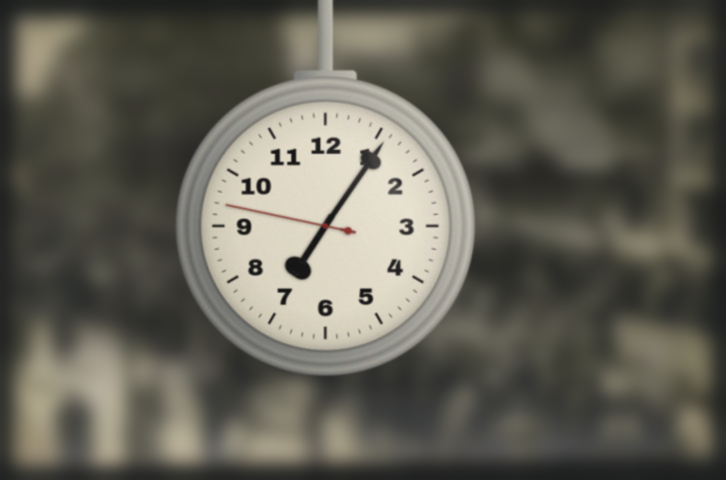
7:05:47
